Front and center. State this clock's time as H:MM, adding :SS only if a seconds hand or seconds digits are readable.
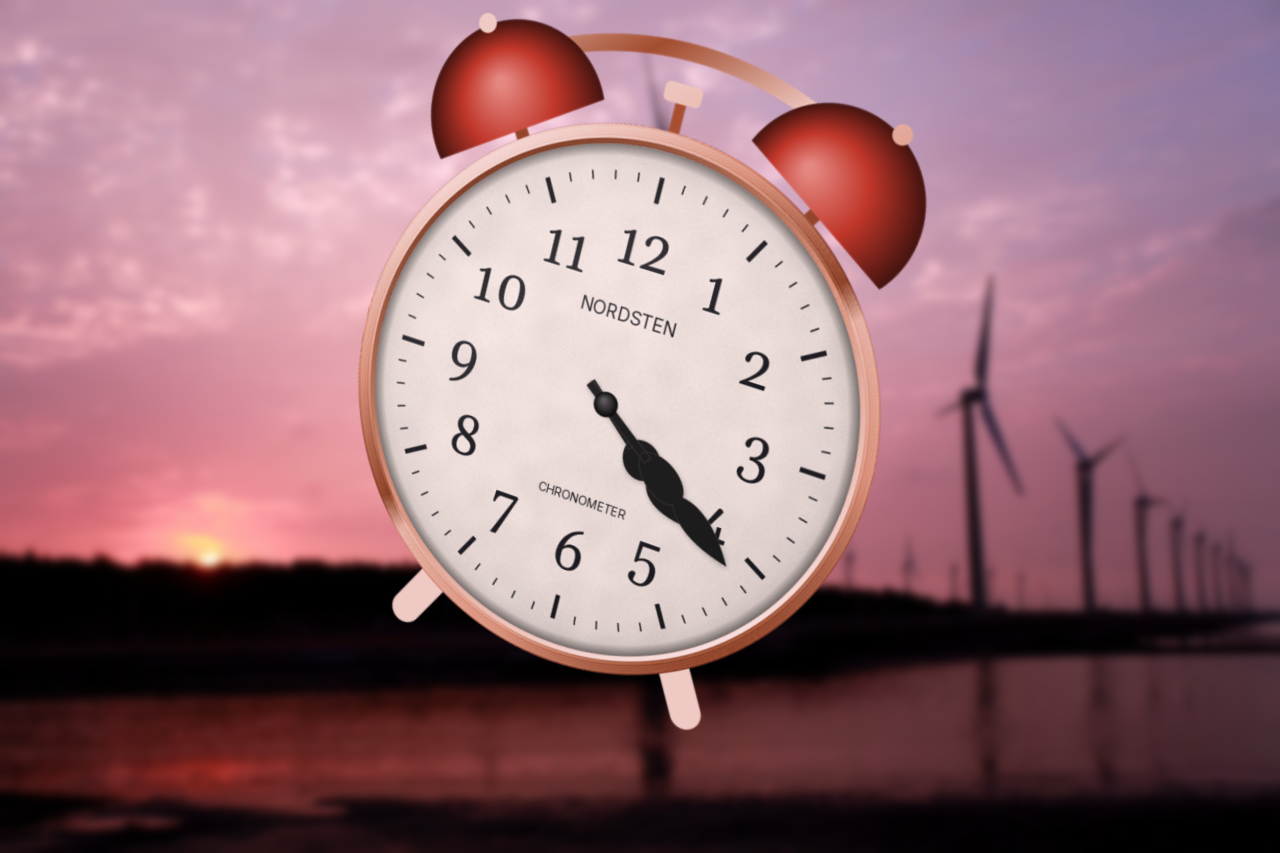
4:21
